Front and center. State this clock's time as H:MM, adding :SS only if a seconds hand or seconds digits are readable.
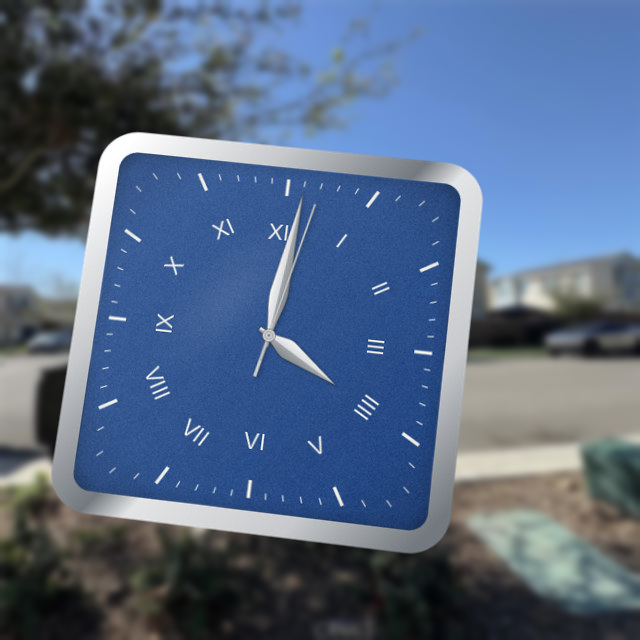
4:01:02
